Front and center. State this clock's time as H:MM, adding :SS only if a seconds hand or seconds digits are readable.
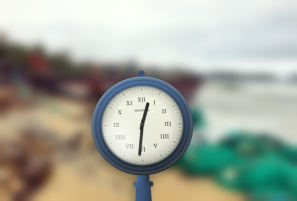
12:31
